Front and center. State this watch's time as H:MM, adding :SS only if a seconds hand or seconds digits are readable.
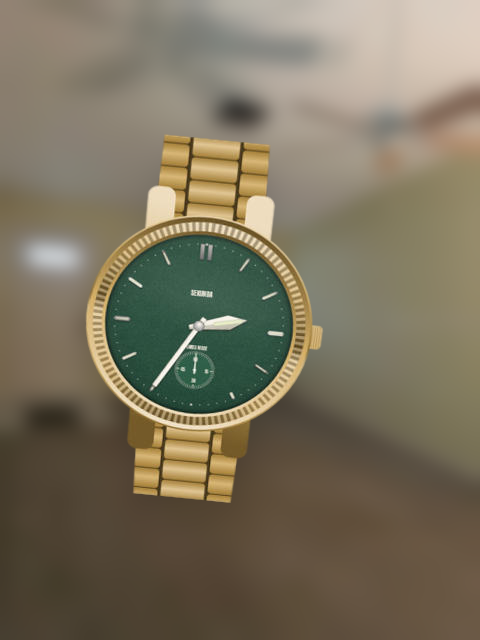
2:35
